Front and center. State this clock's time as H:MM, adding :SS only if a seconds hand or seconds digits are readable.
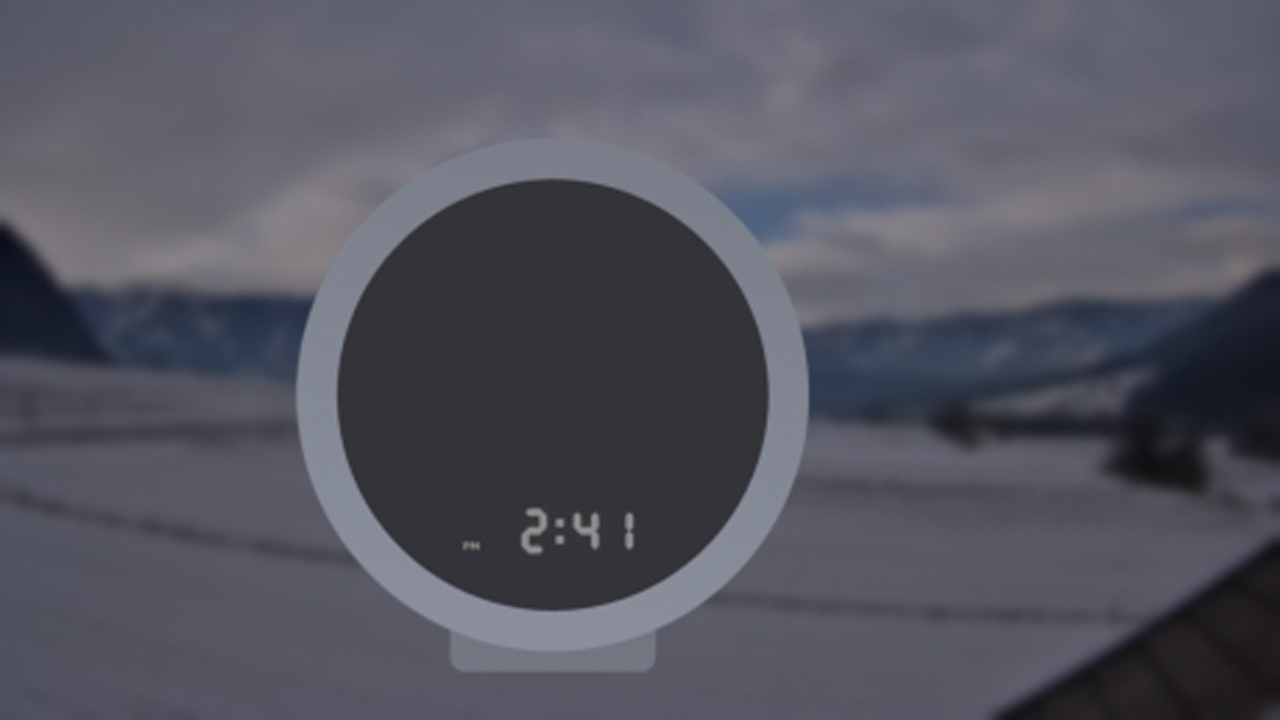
2:41
